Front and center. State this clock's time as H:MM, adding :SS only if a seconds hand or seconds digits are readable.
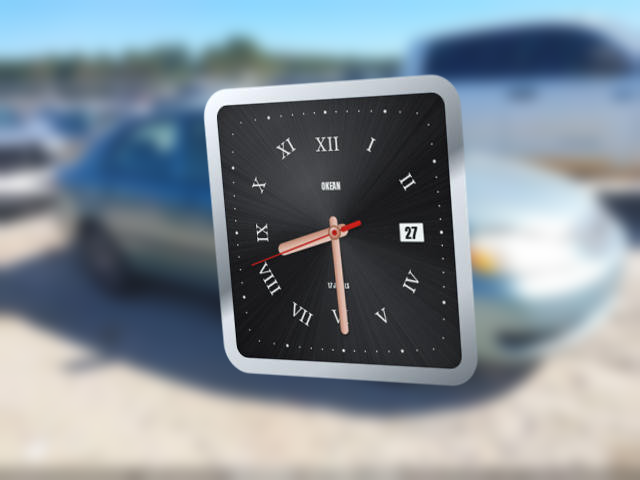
8:29:42
